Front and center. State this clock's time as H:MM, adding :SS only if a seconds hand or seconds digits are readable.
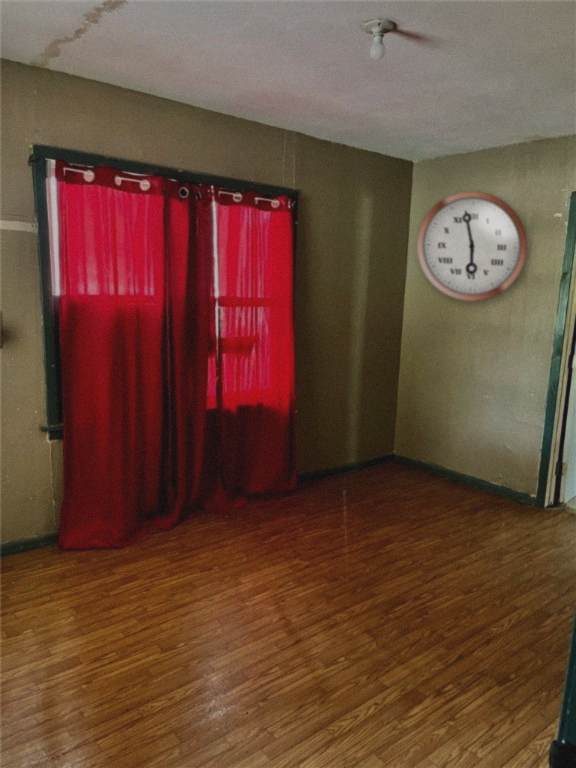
5:58
